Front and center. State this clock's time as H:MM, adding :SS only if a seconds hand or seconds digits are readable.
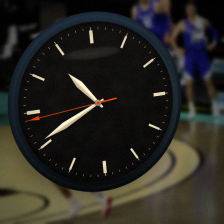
10:40:44
